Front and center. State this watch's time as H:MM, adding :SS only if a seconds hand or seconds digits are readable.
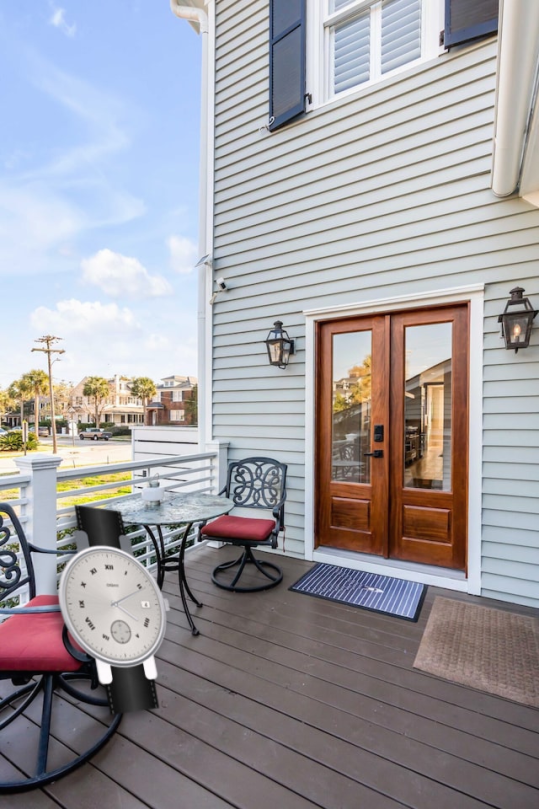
4:11
